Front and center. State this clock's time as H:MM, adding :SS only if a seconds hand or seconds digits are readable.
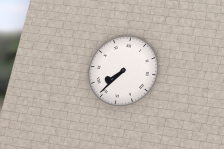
7:36
